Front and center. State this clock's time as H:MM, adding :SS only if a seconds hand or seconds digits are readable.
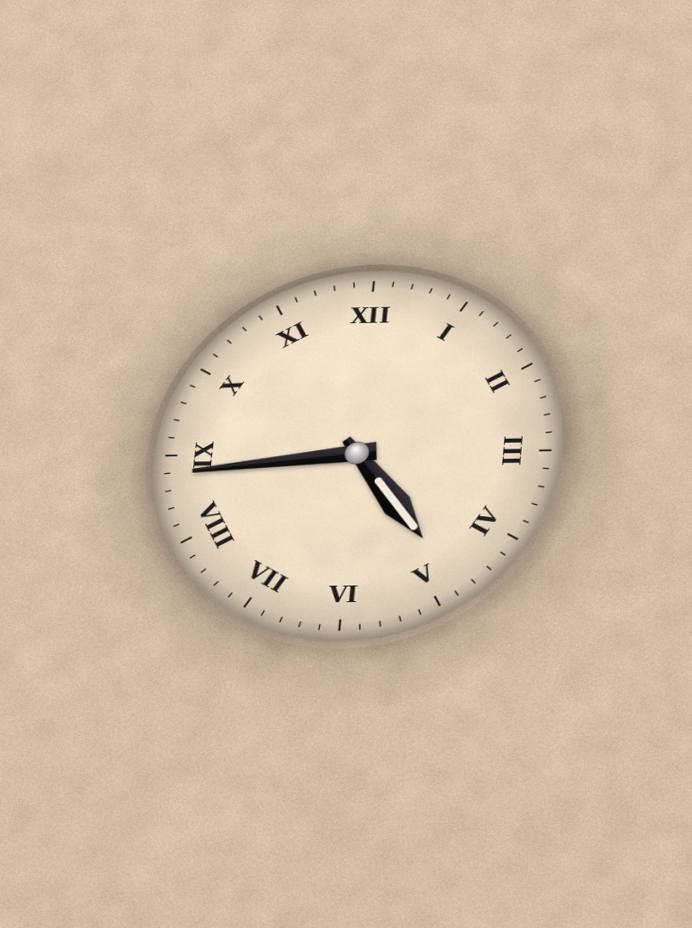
4:44
